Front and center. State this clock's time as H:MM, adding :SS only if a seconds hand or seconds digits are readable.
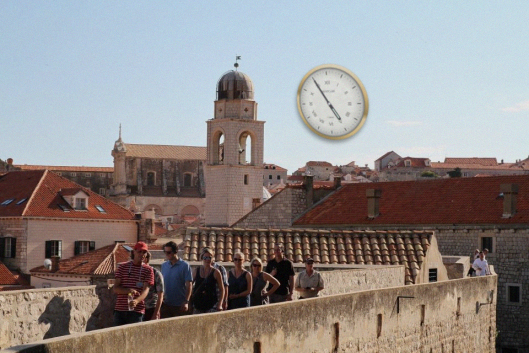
4:55
